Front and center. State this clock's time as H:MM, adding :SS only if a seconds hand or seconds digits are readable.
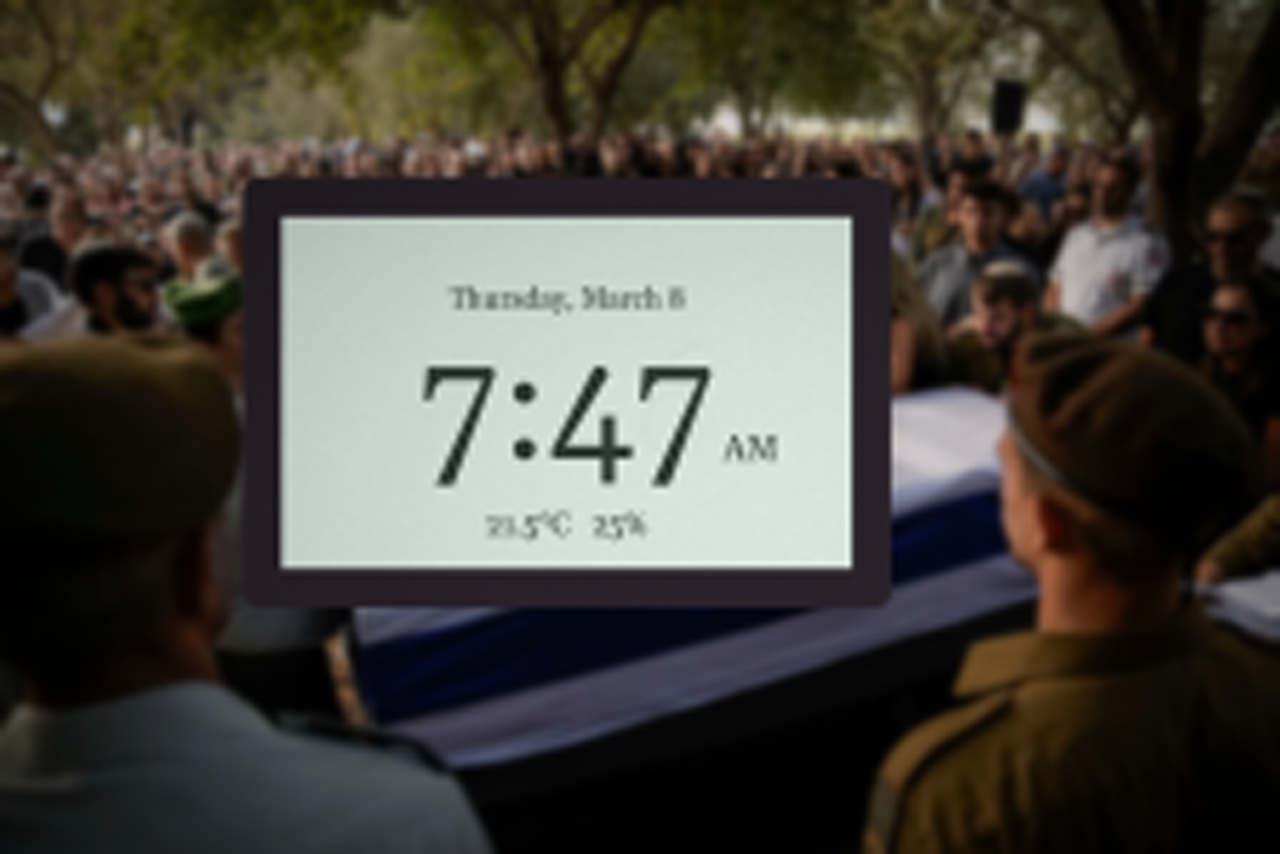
7:47
